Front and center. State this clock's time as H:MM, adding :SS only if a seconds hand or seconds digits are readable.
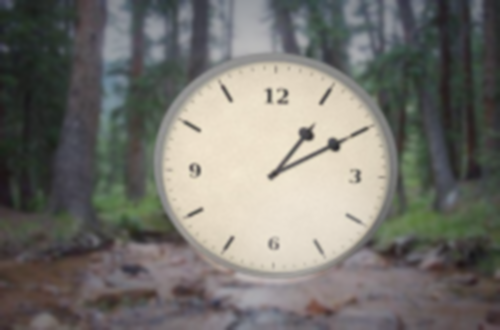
1:10
